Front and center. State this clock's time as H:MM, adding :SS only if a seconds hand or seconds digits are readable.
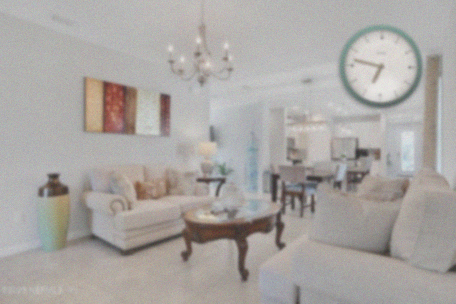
6:47
